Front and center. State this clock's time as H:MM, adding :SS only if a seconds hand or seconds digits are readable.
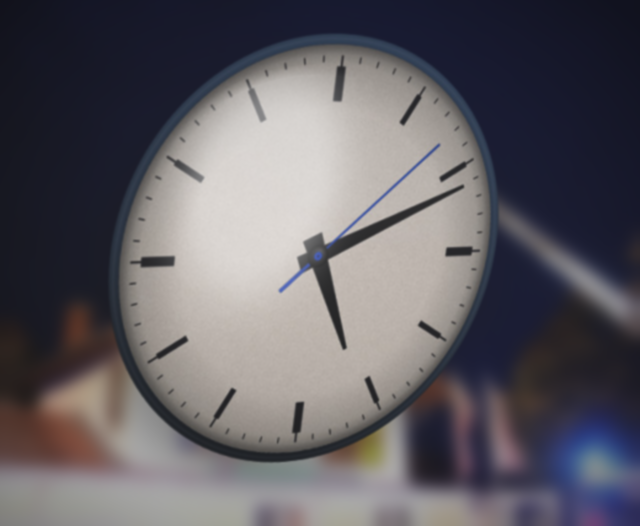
5:11:08
